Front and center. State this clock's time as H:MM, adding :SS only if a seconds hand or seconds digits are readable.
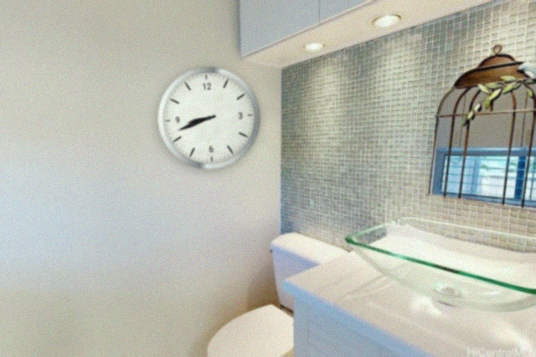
8:42
